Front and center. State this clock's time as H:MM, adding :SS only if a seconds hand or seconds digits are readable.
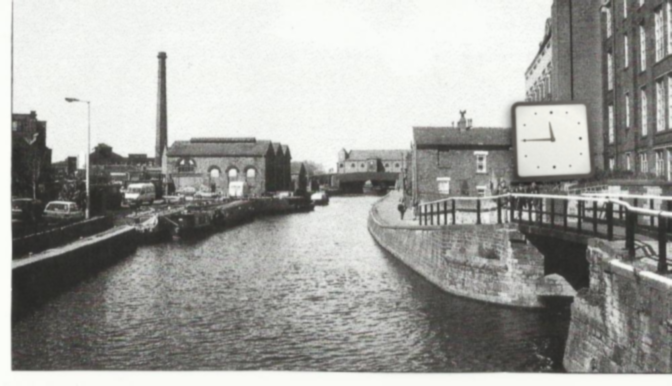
11:45
